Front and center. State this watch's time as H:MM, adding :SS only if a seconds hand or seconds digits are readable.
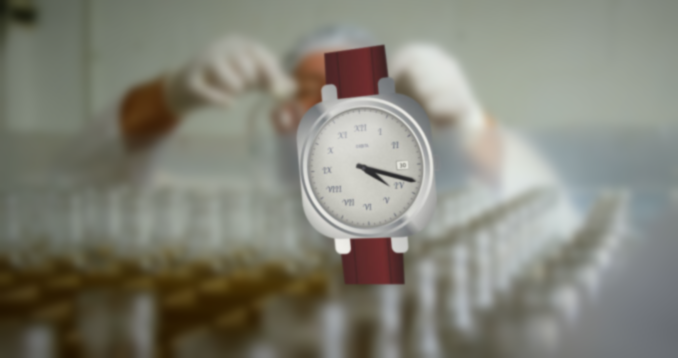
4:18
